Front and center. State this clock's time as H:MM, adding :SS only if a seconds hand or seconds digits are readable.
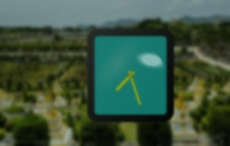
7:27
